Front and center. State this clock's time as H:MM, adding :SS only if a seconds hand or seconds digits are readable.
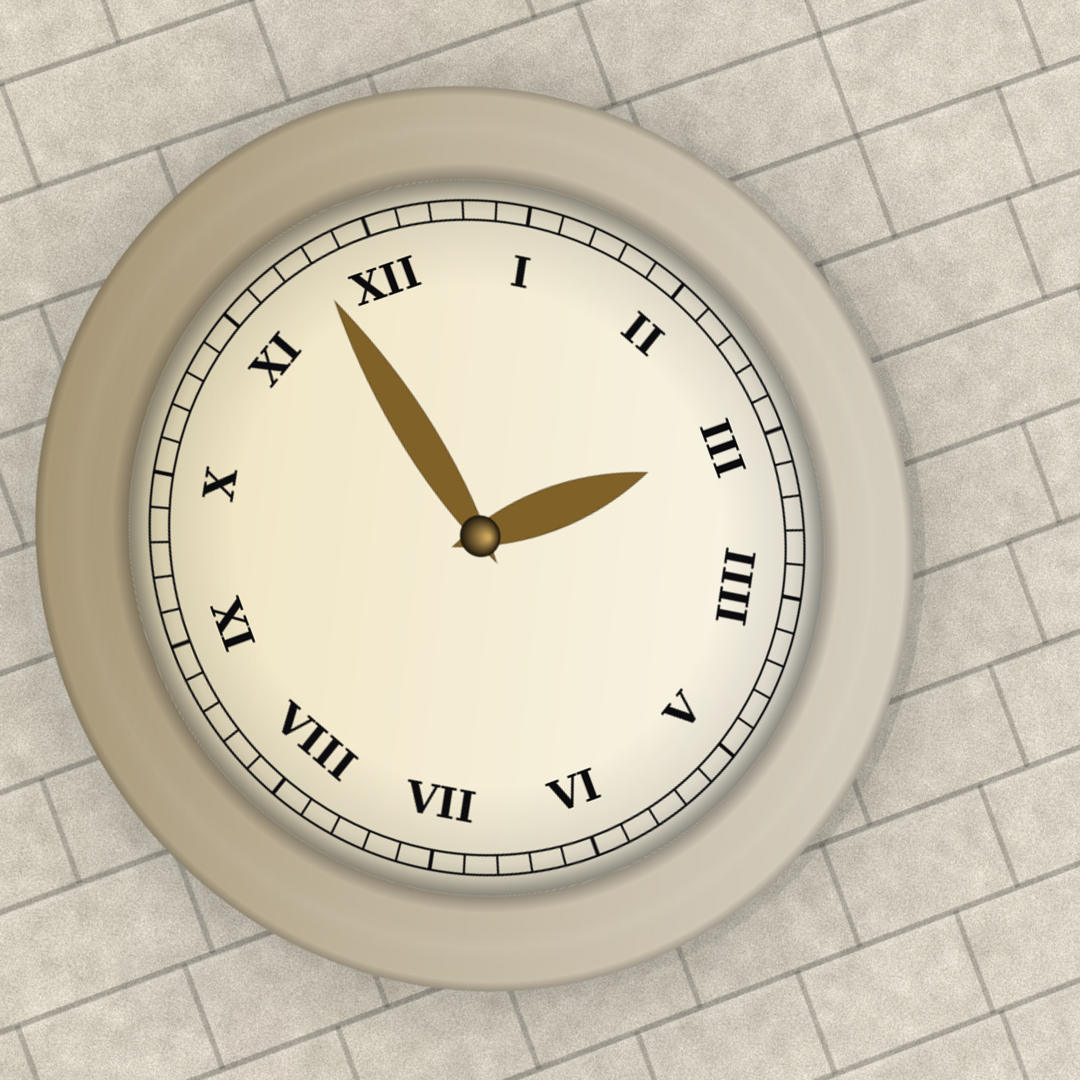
2:58
